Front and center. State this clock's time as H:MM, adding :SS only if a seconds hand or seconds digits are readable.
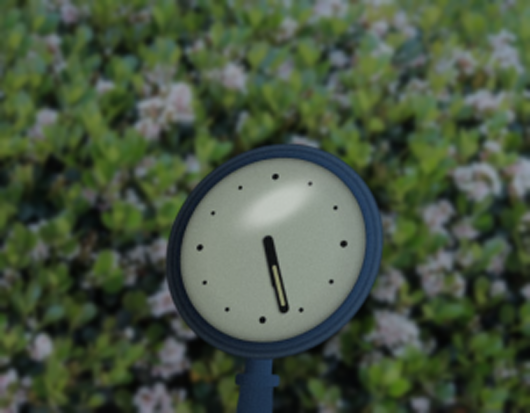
5:27
